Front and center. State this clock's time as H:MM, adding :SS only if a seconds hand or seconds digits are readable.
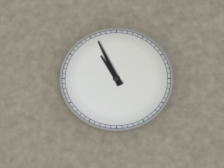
10:56
